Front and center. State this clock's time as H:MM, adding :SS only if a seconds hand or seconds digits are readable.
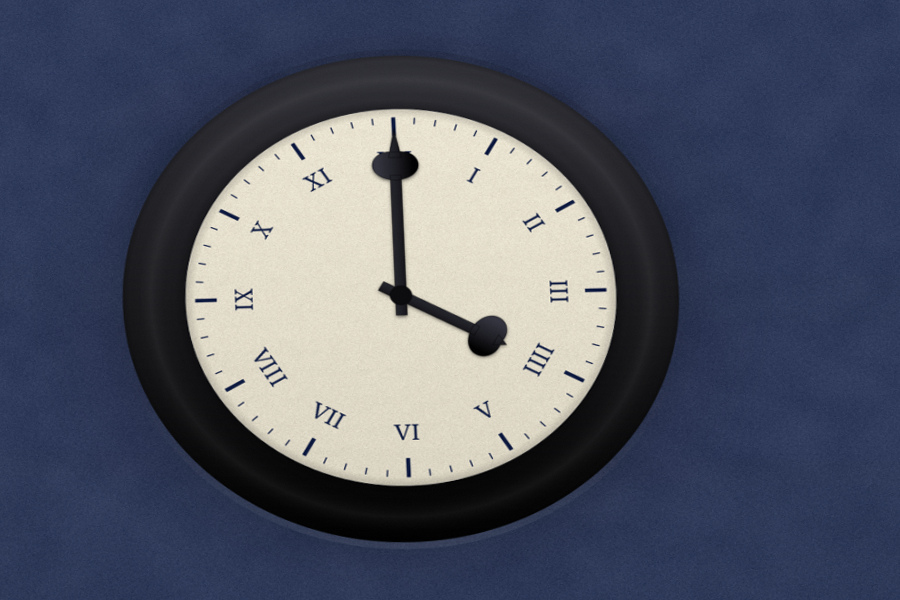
4:00
